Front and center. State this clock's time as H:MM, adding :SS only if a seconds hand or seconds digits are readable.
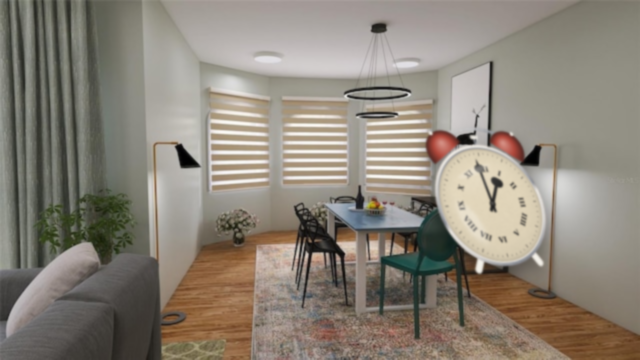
12:59
